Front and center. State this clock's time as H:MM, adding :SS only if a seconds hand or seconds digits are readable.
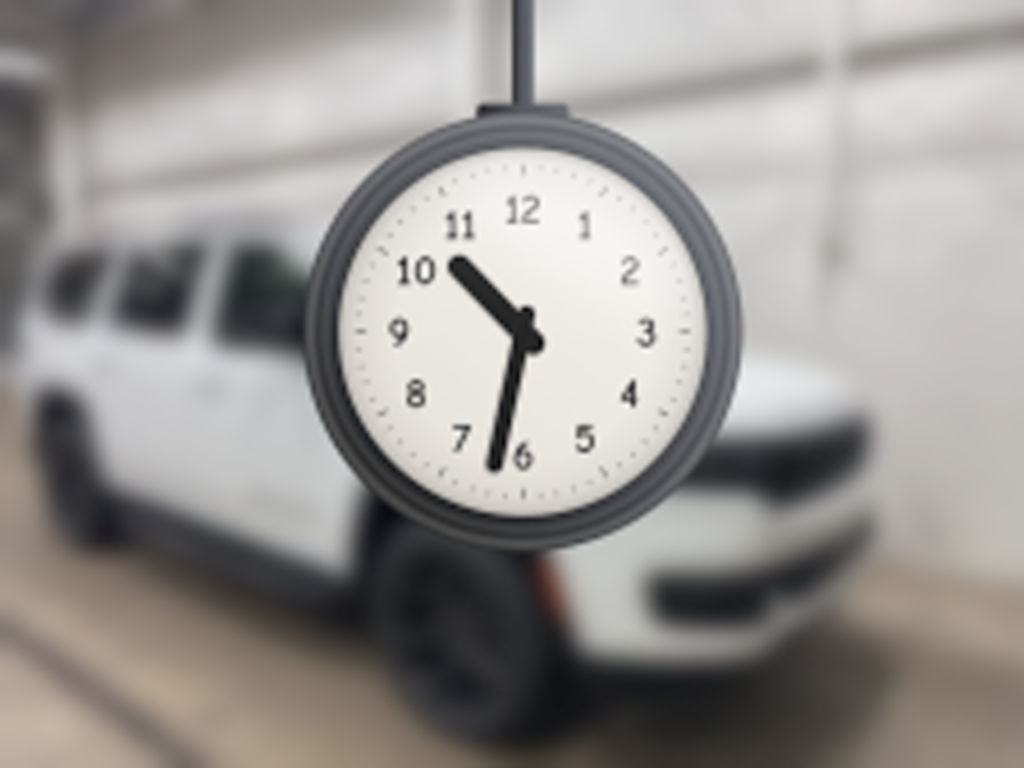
10:32
